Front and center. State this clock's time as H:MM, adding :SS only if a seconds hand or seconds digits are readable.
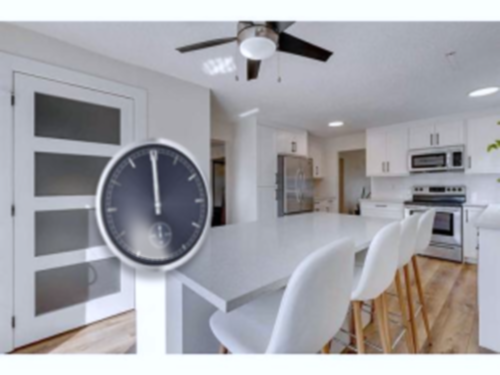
12:00
